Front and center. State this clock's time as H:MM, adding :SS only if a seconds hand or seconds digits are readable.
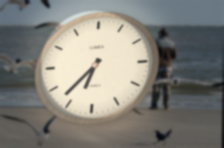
6:37
